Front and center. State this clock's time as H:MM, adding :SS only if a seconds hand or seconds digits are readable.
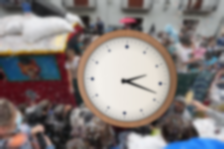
2:18
